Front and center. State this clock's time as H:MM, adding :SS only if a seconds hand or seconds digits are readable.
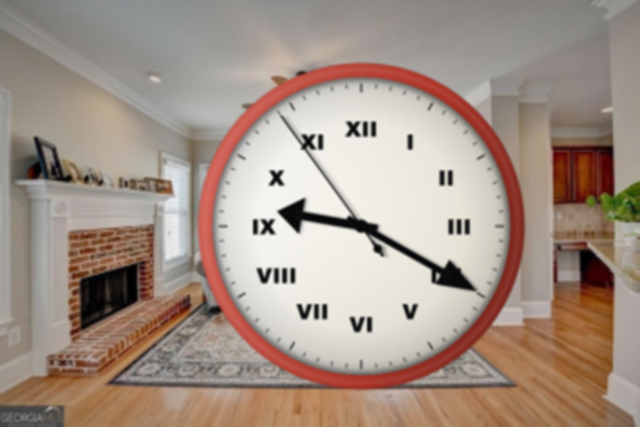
9:19:54
